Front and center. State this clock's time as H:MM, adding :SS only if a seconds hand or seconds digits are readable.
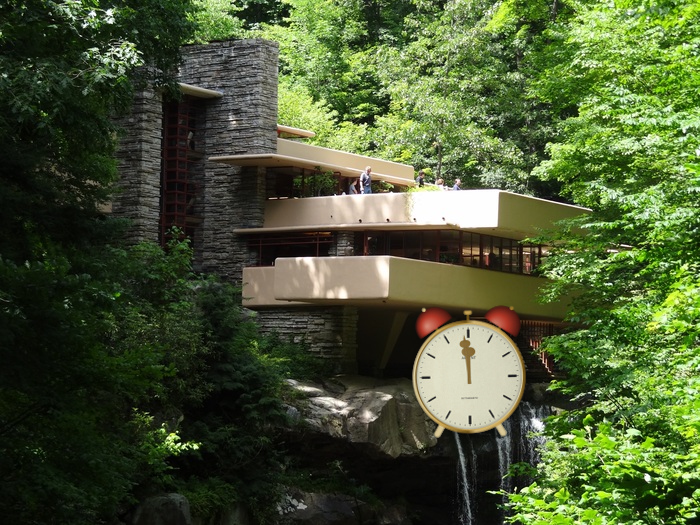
11:59
